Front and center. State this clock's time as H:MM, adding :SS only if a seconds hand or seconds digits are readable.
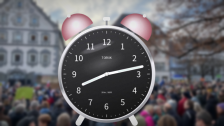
8:13
